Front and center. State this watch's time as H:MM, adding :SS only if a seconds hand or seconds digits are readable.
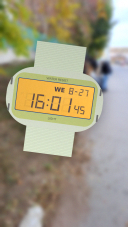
16:01:45
